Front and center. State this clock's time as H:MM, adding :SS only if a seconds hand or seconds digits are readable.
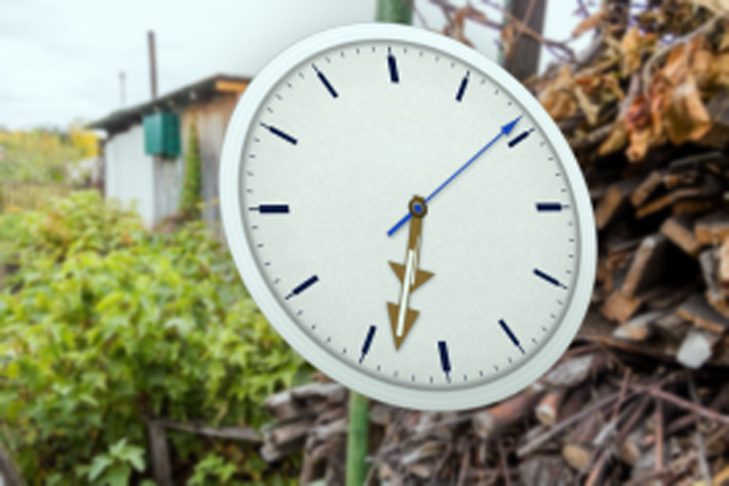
6:33:09
